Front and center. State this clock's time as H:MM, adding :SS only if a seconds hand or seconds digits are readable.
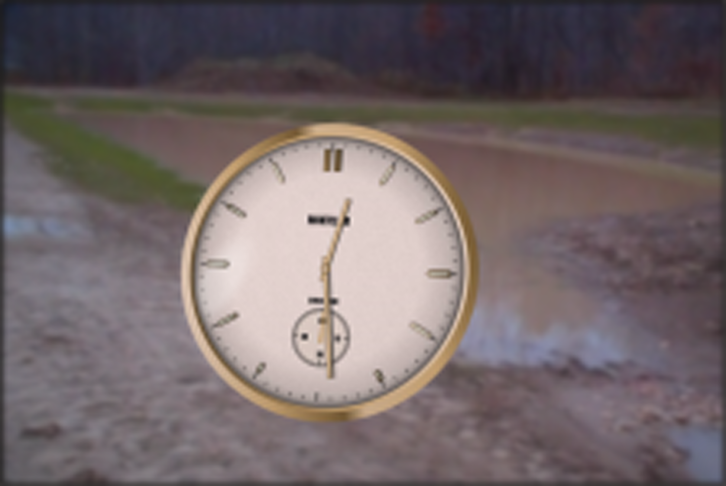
12:29
